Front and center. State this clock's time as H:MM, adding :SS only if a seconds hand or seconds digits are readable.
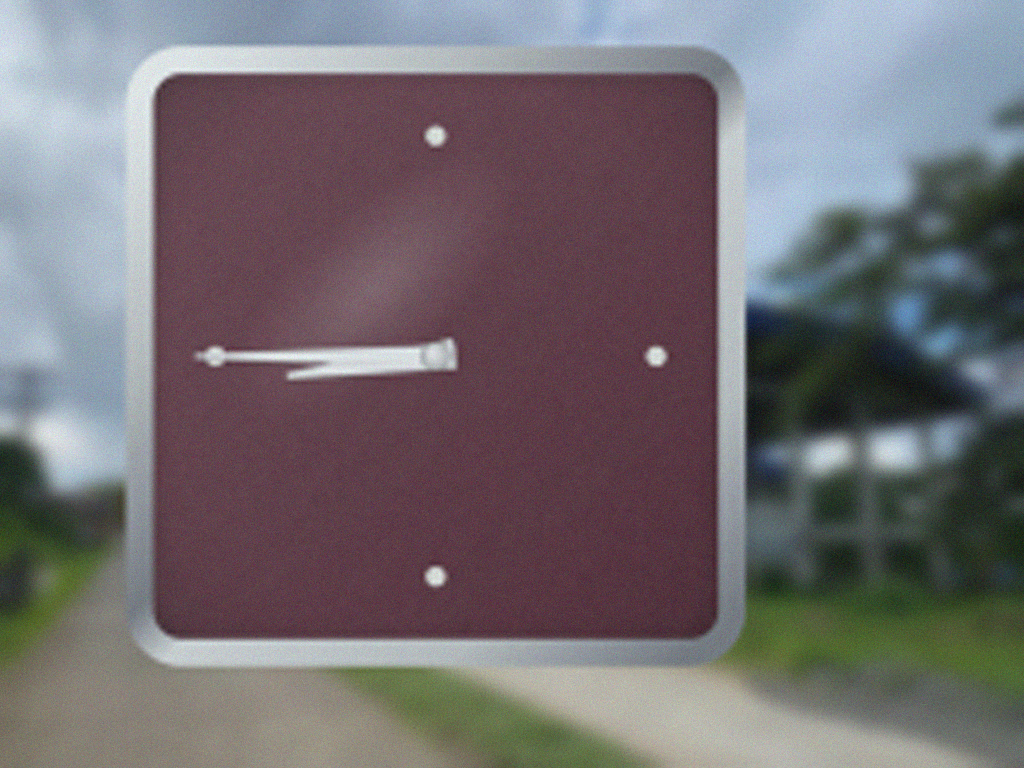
8:45
